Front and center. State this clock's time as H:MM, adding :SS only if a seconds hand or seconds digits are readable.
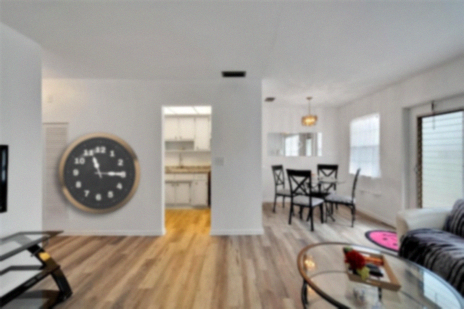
11:15
